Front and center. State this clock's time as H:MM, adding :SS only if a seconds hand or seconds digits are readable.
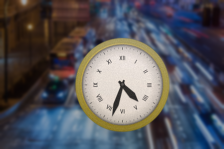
4:33
